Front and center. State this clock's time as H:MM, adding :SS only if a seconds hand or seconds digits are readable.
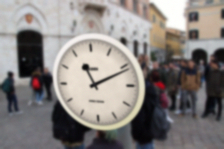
11:11
